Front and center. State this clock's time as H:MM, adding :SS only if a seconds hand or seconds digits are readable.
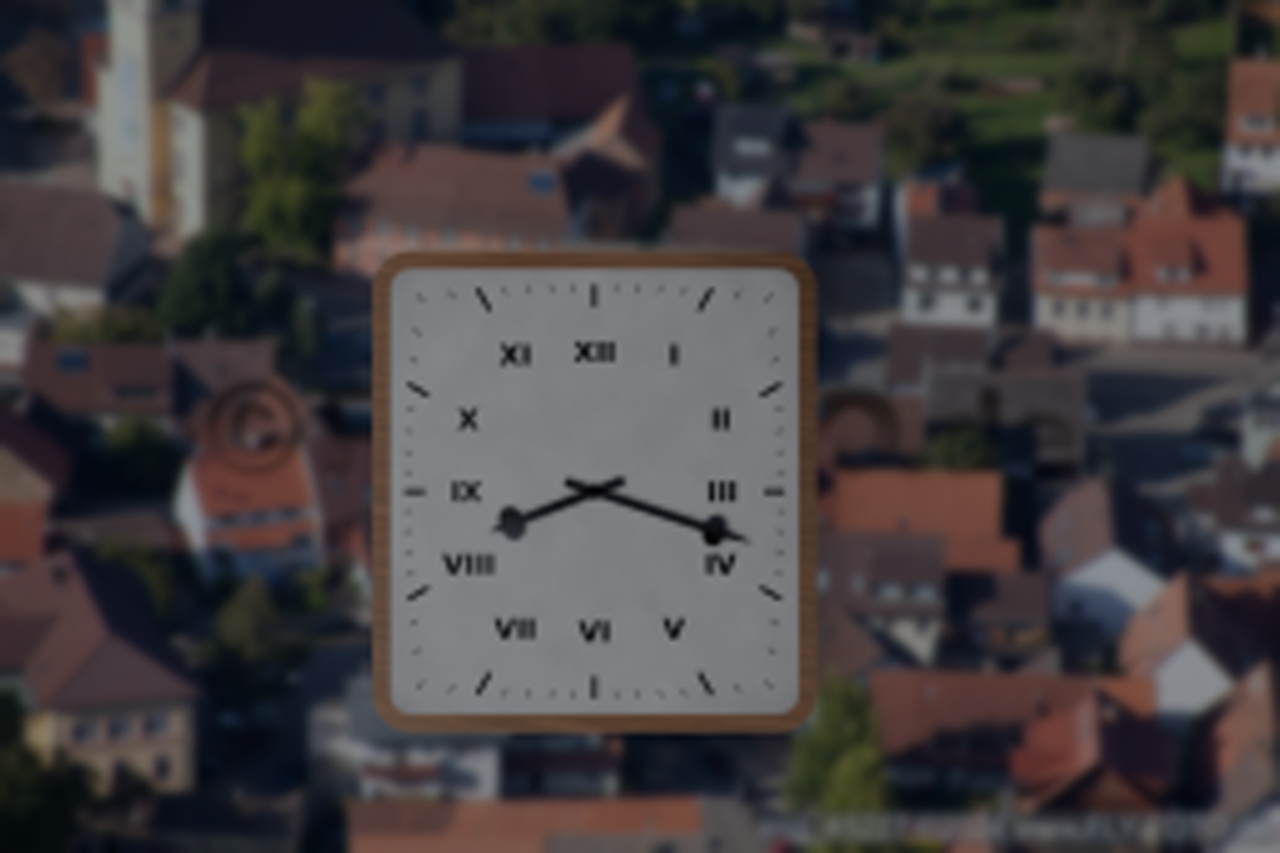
8:18
